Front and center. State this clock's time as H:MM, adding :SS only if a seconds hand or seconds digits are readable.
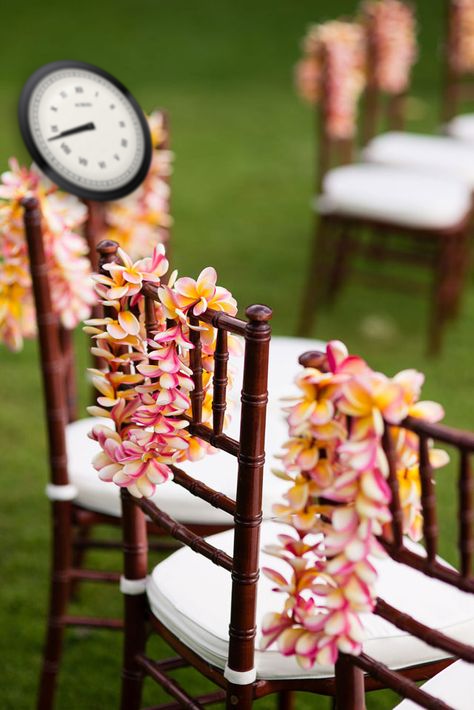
8:43
